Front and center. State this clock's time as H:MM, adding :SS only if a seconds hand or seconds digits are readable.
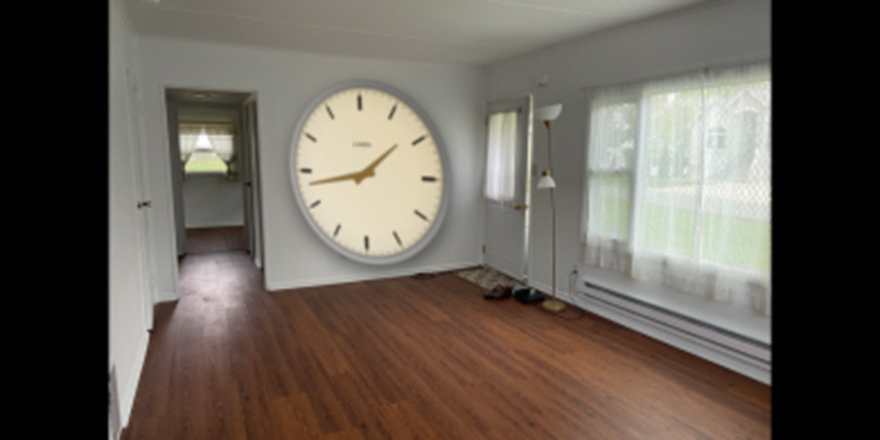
1:43
